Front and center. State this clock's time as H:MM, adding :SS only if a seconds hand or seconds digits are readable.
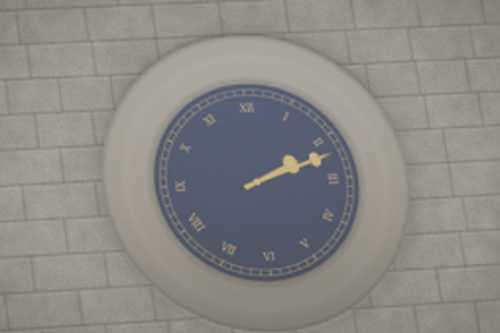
2:12
